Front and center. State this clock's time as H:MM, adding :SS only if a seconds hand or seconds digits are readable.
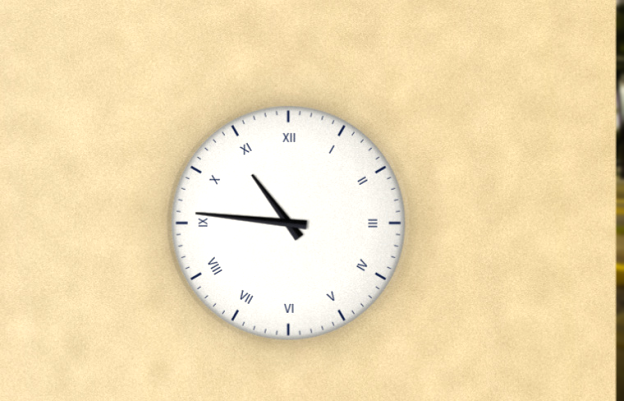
10:46
